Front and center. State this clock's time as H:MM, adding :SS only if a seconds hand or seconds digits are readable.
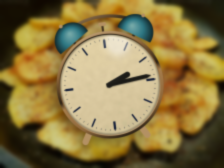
2:14
